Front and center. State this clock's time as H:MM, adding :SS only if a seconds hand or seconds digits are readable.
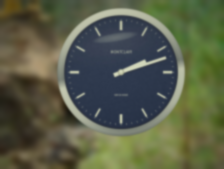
2:12
